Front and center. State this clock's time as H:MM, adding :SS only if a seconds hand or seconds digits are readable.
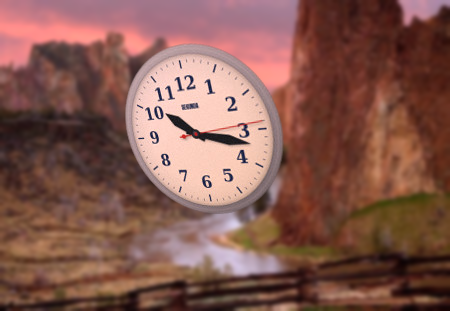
10:17:14
